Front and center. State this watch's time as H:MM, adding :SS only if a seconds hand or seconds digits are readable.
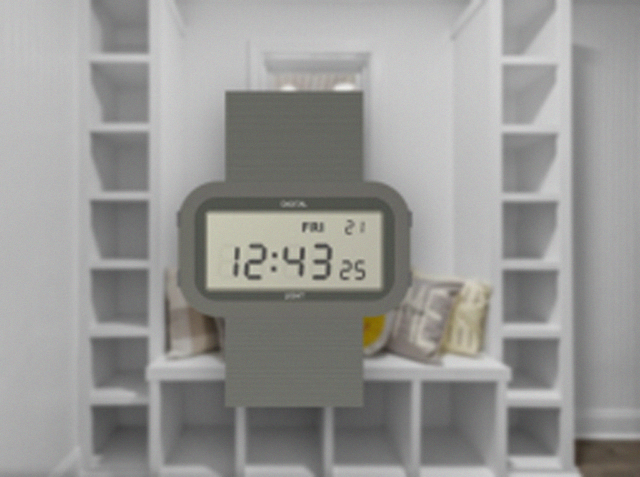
12:43:25
